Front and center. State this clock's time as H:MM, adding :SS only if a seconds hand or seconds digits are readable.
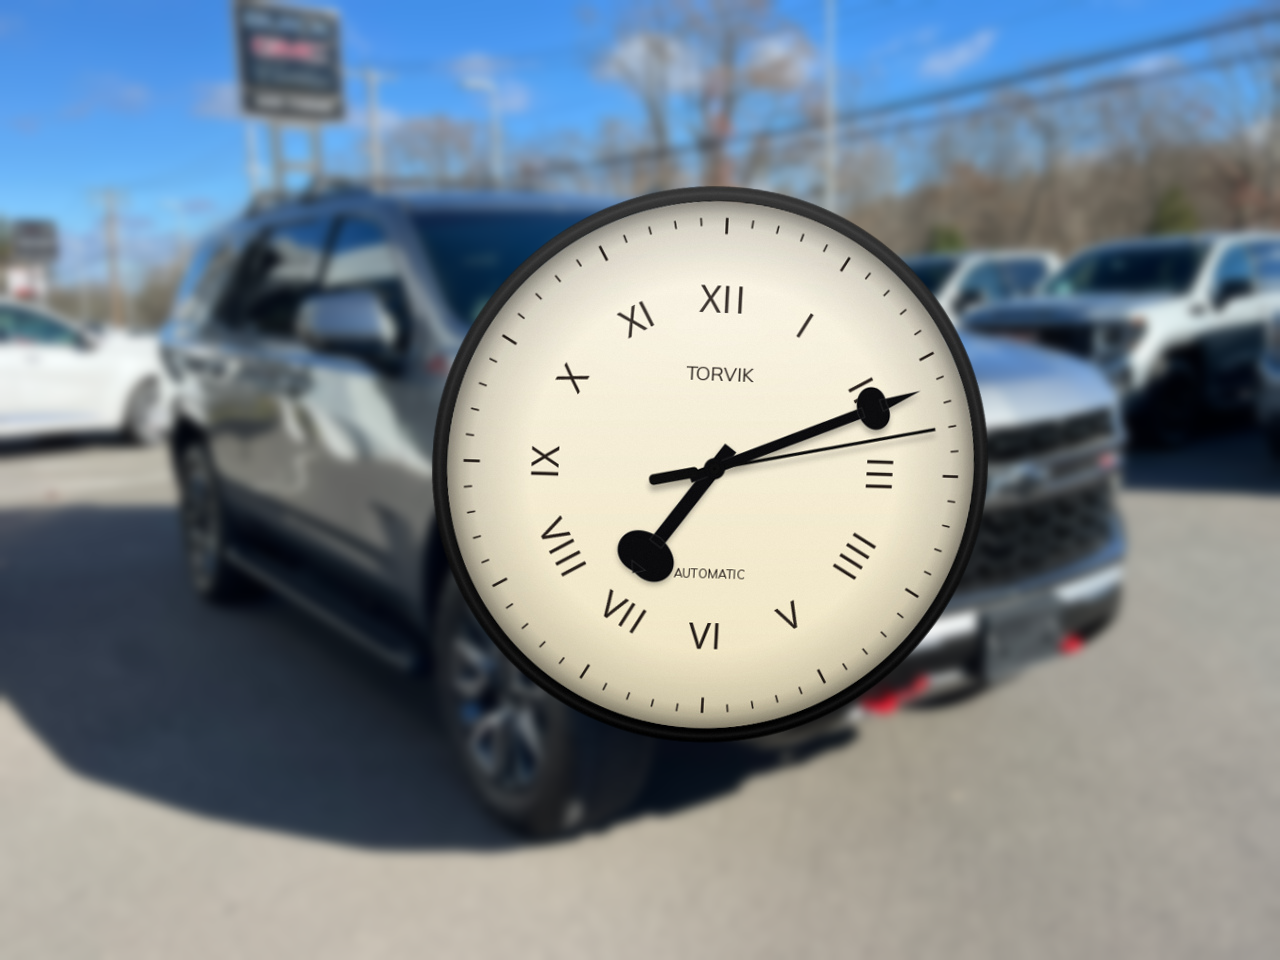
7:11:13
